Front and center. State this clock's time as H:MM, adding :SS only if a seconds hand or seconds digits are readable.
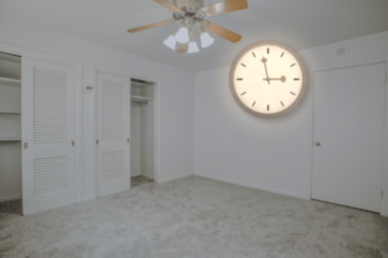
2:58
